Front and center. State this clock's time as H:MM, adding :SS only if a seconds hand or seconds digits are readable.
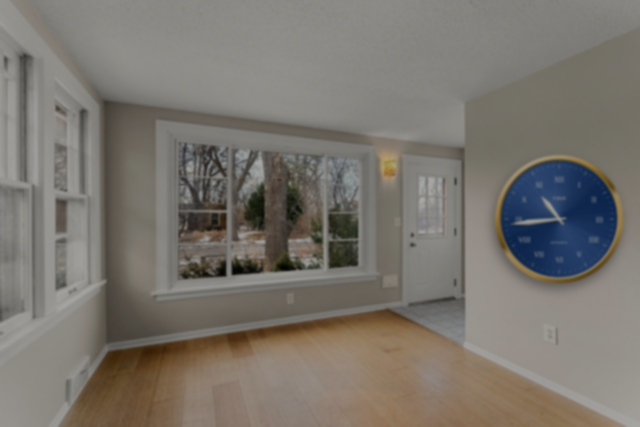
10:44
